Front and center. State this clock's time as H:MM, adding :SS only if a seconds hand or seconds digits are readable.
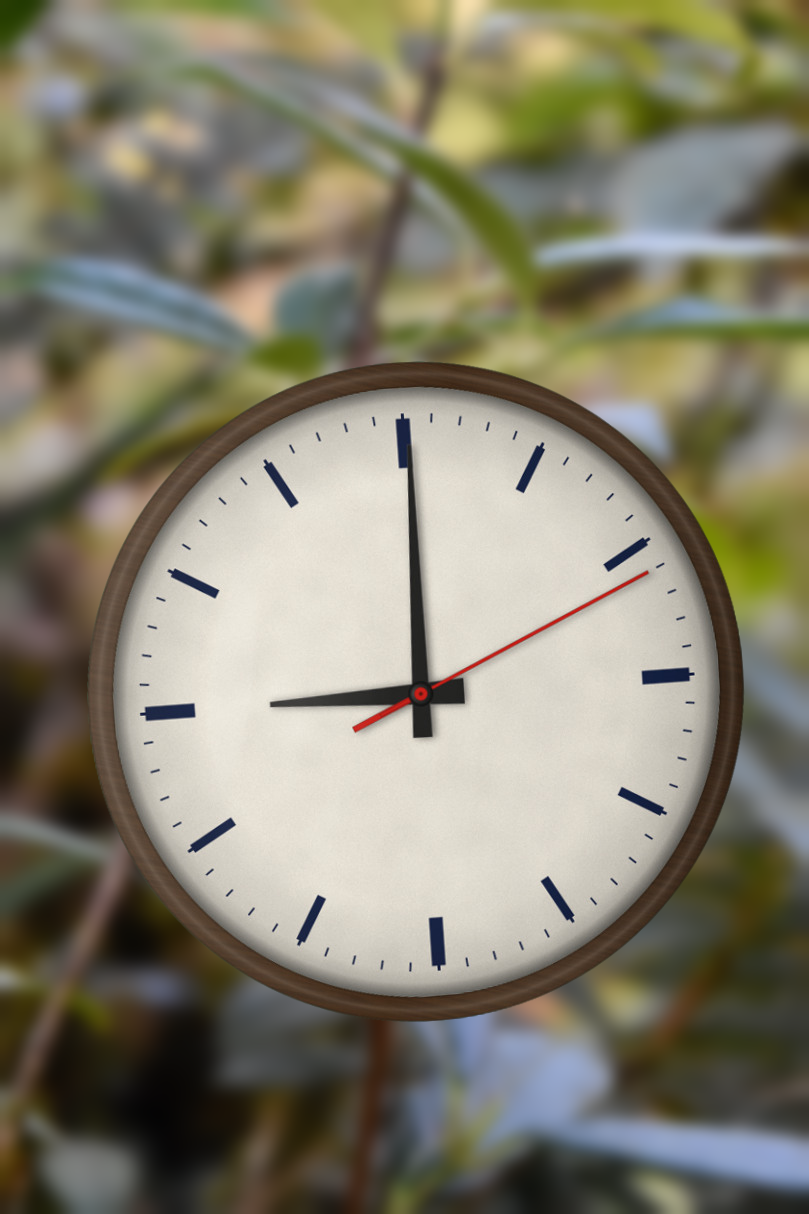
9:00:11
